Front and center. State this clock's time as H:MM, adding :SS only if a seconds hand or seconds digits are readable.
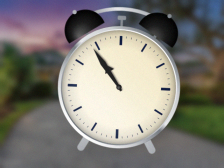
10:54
